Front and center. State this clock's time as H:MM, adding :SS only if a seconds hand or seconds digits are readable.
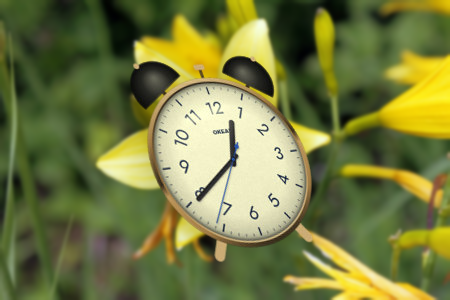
12:39:36
